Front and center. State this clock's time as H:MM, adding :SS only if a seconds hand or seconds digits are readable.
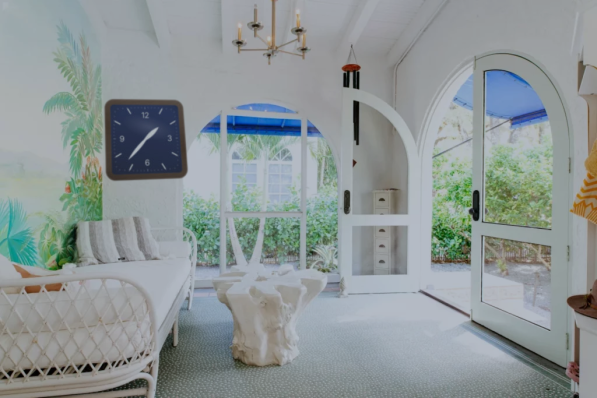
1:37
